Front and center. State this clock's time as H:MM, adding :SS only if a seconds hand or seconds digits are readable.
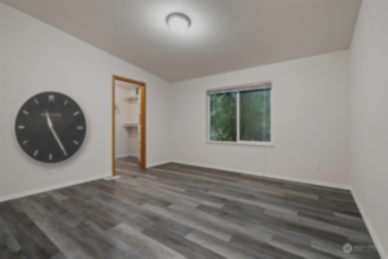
11:25
